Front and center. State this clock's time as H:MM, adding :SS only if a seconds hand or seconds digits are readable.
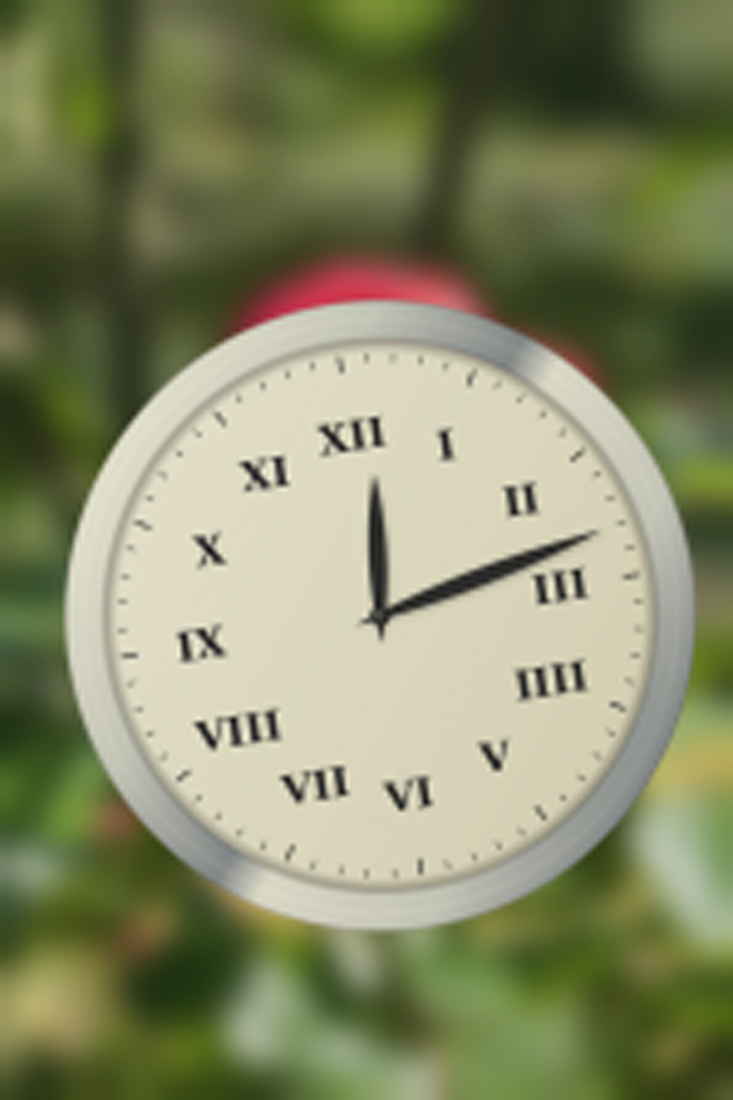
12:13
